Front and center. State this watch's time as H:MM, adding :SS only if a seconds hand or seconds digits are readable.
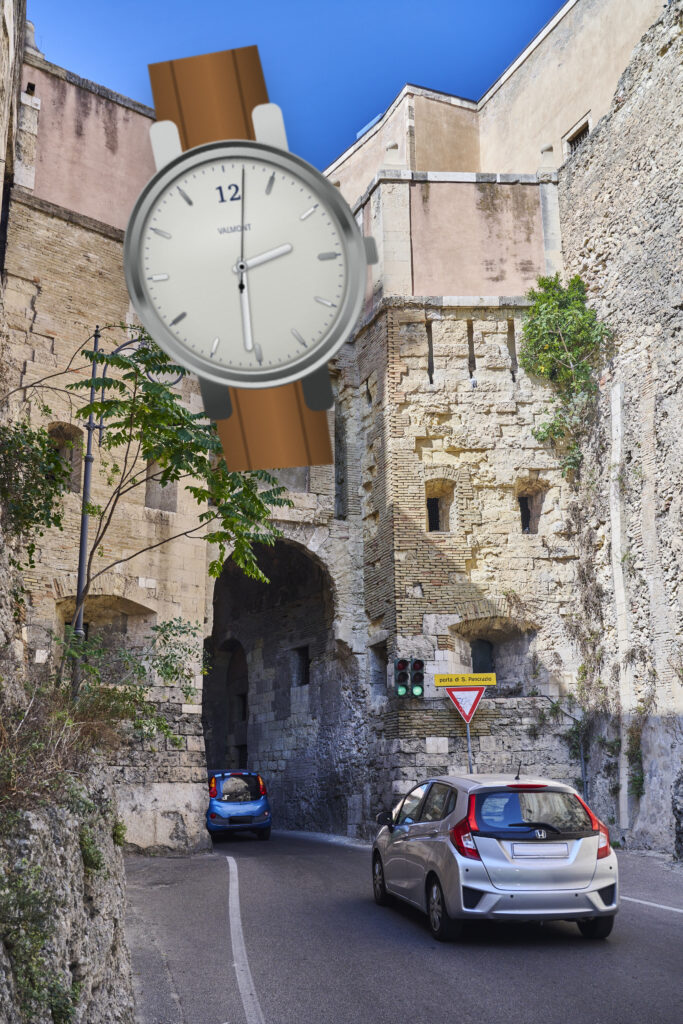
2:31:02
